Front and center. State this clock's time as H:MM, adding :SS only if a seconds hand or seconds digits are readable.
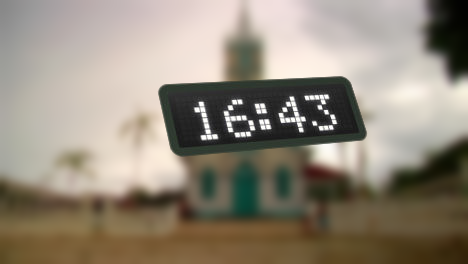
16:43
